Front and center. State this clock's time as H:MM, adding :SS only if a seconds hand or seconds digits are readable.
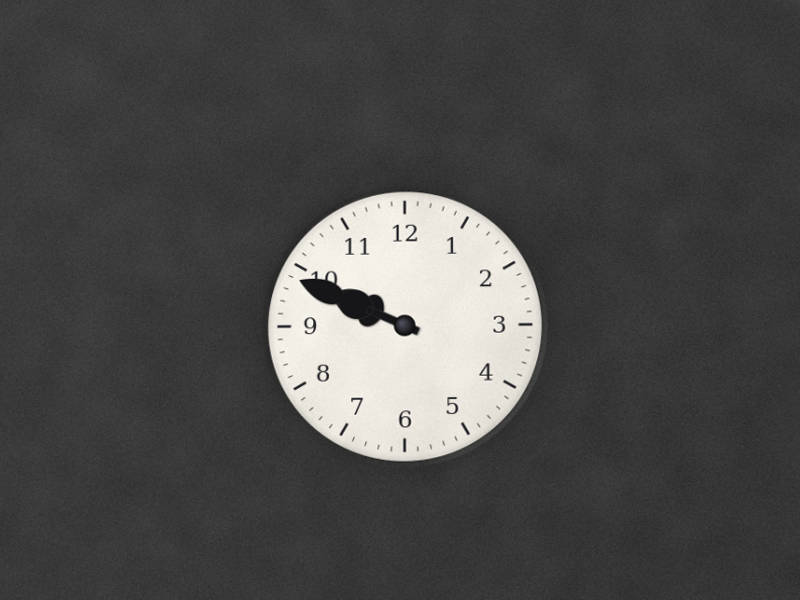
9:49
